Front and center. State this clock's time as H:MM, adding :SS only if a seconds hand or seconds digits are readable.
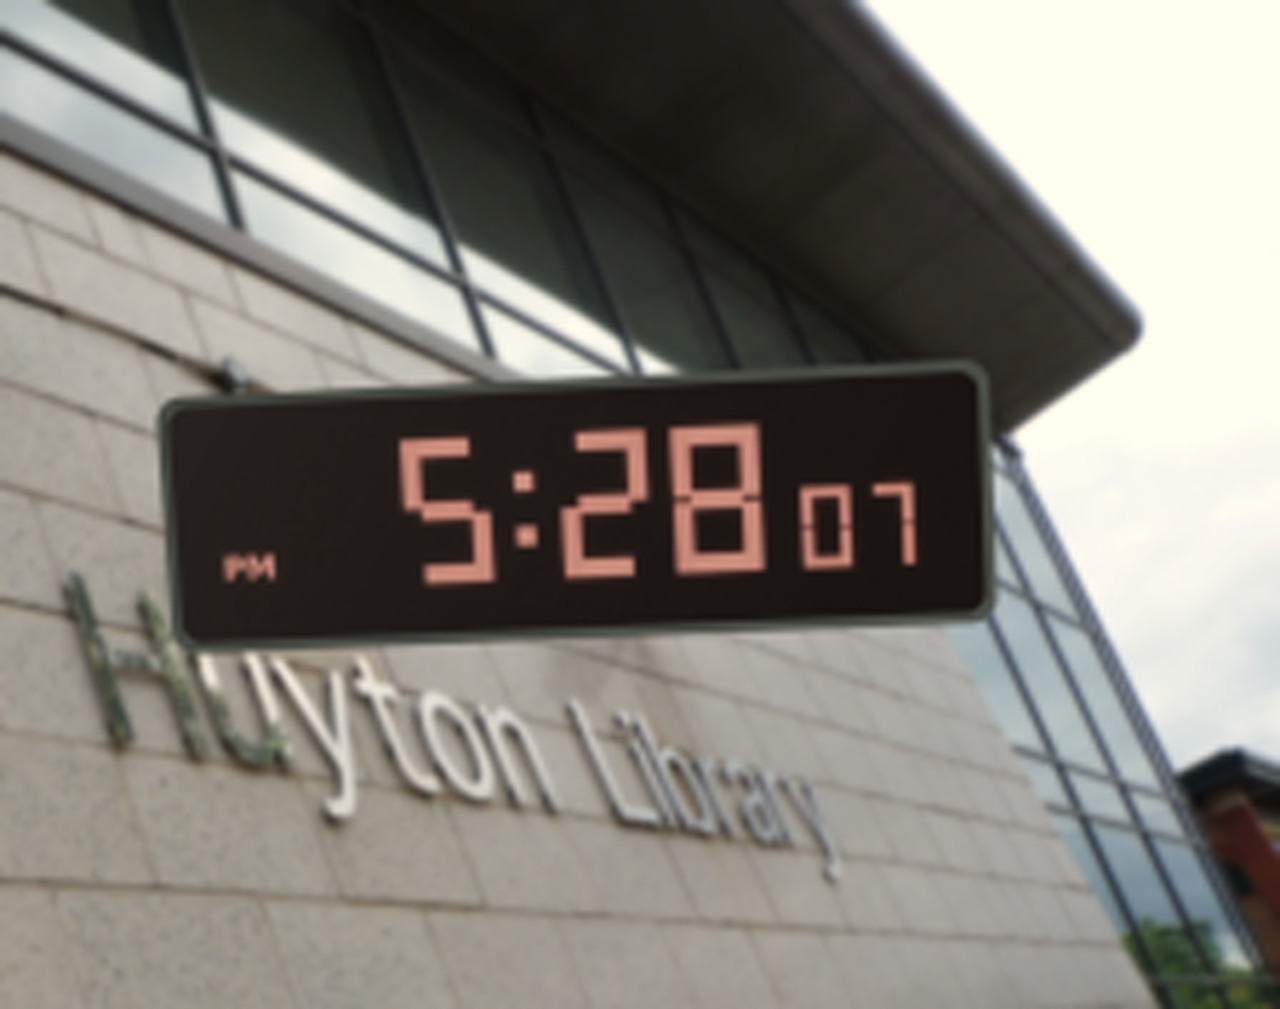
5:28:07
